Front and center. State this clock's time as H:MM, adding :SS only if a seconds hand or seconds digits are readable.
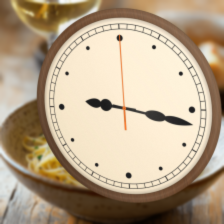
9:17:00
